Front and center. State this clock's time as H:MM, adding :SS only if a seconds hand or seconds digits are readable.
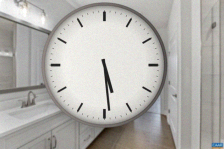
5:29
